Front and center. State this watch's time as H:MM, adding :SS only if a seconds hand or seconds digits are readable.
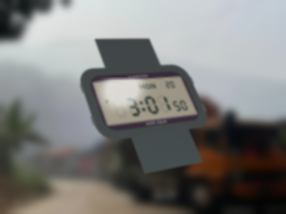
3:01:50
